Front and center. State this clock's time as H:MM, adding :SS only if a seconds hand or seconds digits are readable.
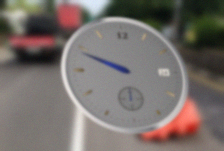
9:49
